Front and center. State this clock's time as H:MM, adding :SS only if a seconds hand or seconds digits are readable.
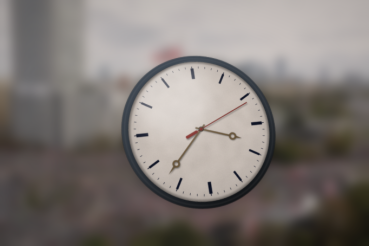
3:37:11
